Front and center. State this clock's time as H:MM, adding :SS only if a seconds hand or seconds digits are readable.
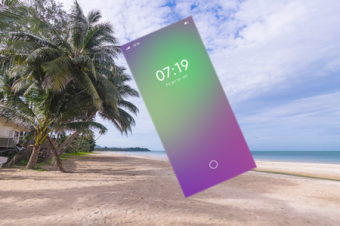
7:19
